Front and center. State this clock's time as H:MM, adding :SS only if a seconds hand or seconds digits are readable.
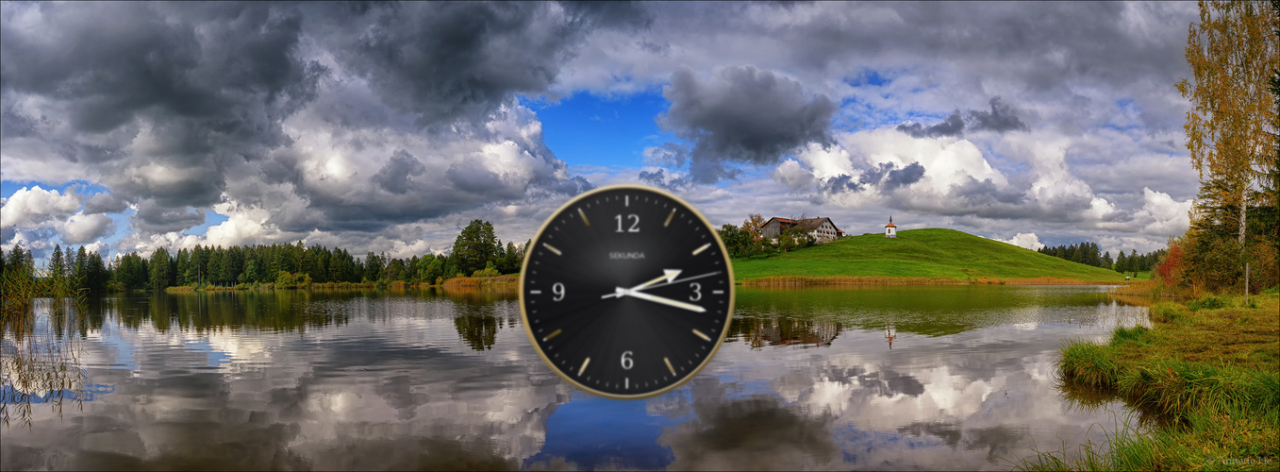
2:17:13
